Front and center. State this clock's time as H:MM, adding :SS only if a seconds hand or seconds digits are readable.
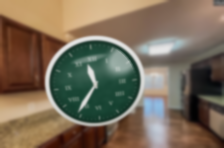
11:36
